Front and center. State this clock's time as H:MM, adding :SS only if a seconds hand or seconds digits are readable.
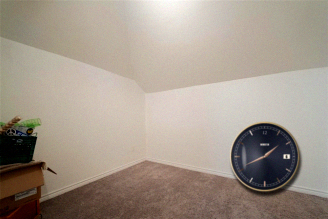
1:41
